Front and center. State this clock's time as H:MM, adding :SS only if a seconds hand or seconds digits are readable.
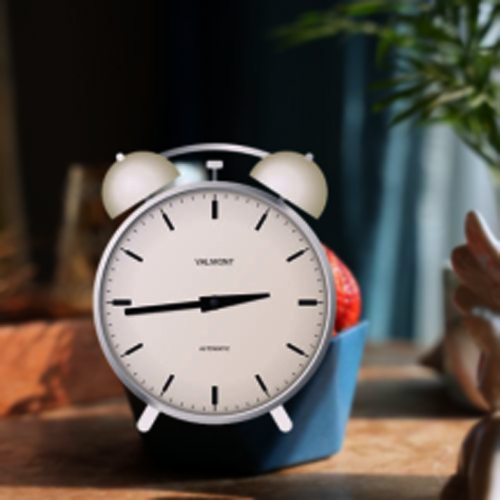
2:44
